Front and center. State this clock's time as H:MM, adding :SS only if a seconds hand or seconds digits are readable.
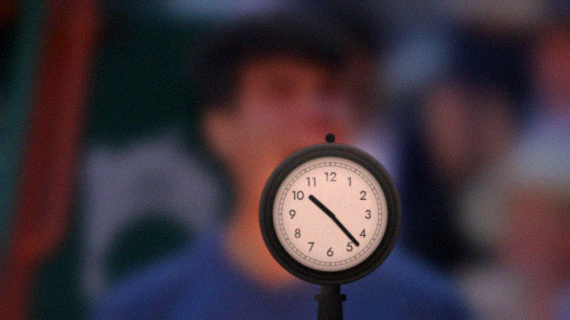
10:23
